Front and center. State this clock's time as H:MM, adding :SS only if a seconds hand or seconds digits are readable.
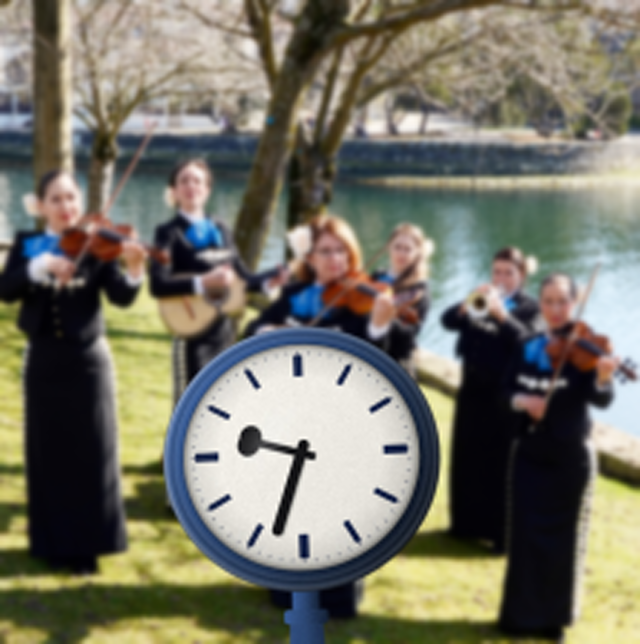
9:33
